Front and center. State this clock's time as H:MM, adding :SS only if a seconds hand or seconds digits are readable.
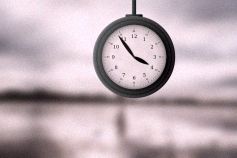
3:54
